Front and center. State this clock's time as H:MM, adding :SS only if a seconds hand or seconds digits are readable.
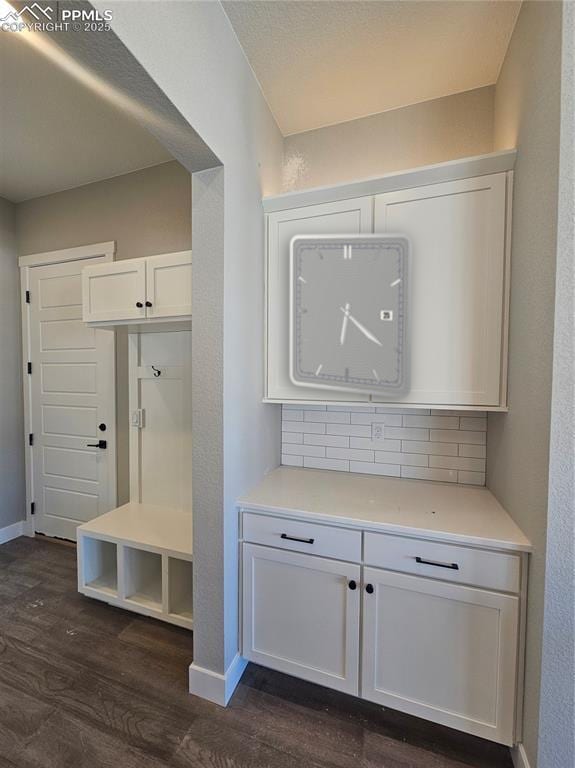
6:21
